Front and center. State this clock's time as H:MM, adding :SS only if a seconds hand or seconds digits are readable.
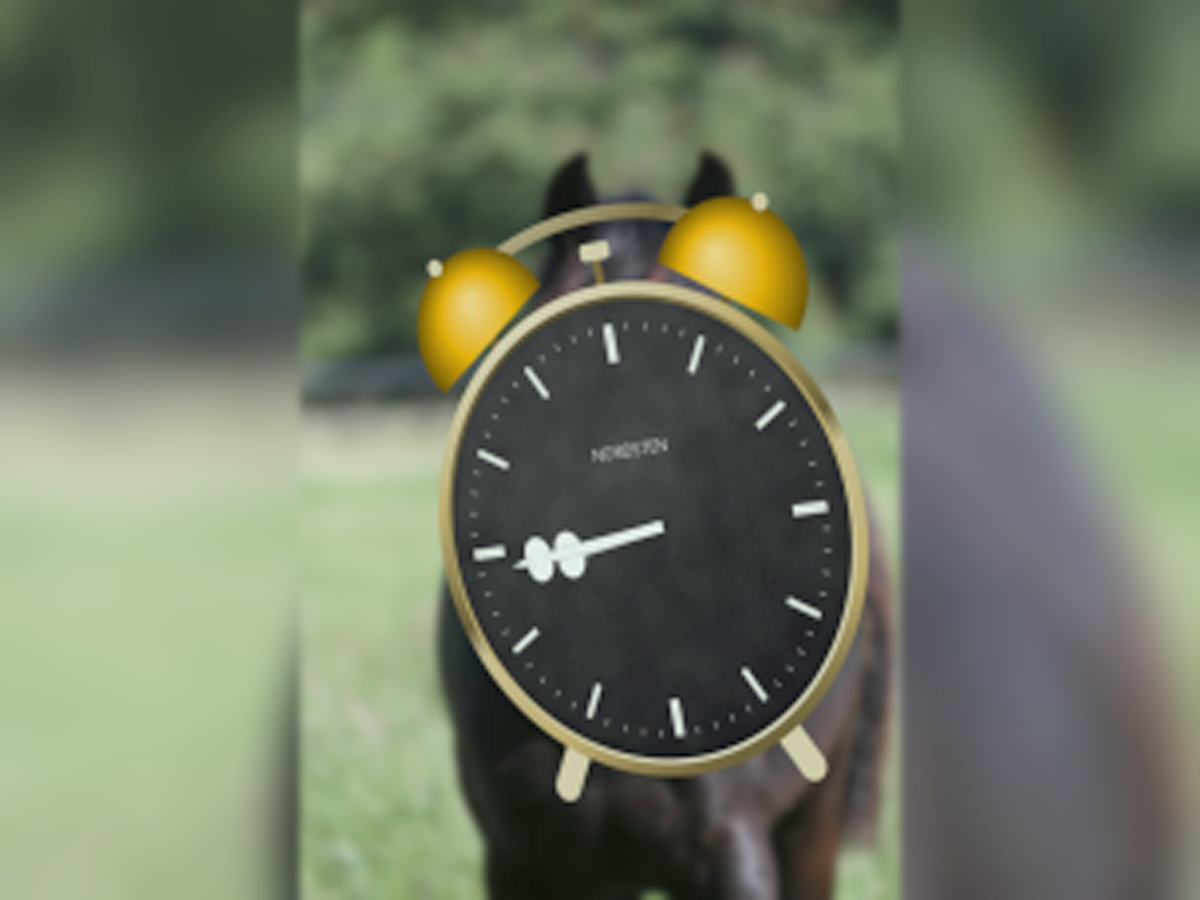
8:44
